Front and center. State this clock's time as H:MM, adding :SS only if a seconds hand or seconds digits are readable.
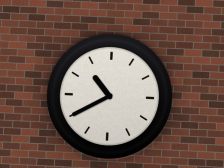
10:40
